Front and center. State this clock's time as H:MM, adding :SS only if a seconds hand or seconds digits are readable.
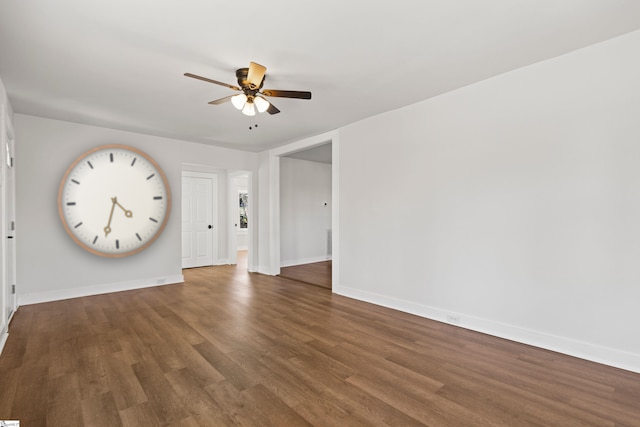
4:33
